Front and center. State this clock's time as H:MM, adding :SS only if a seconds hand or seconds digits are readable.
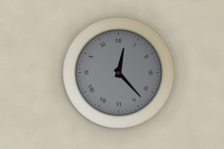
12:23
